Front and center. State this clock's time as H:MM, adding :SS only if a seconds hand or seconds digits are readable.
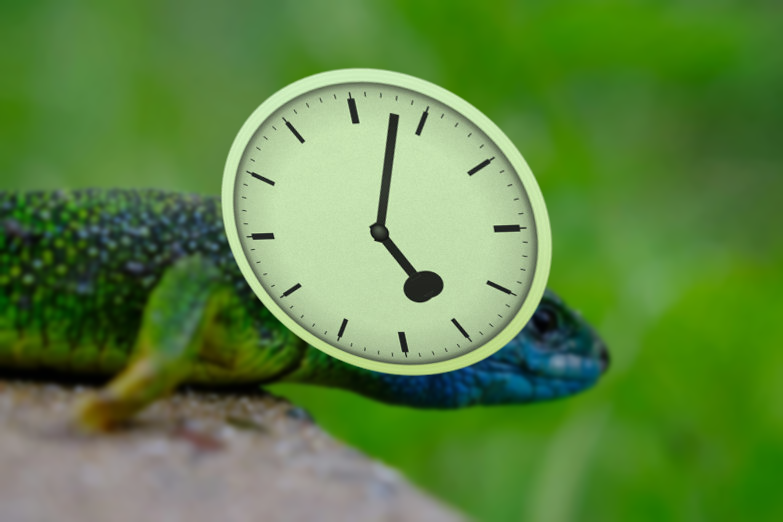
5:03
